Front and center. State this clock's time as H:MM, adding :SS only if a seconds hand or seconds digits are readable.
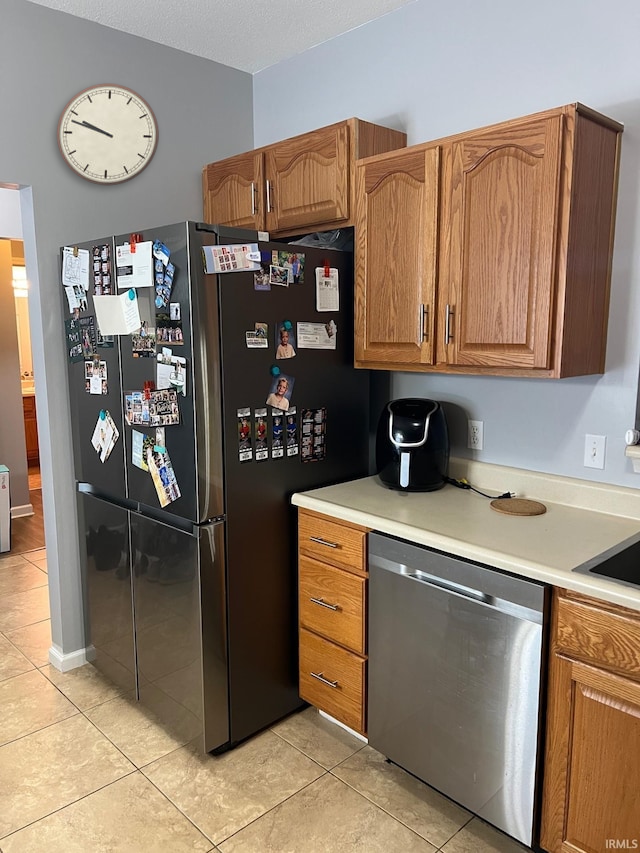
9:48
